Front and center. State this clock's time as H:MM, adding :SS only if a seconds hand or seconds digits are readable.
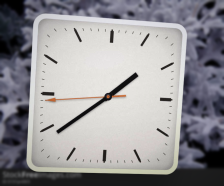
1:38:44
